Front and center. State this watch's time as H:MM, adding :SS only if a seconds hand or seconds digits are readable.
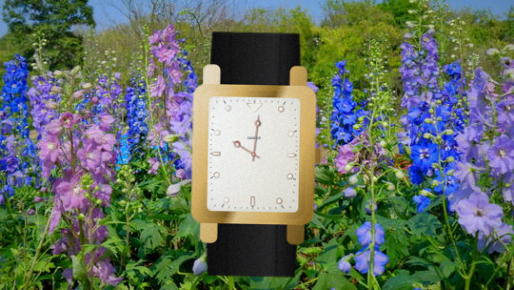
10:01
